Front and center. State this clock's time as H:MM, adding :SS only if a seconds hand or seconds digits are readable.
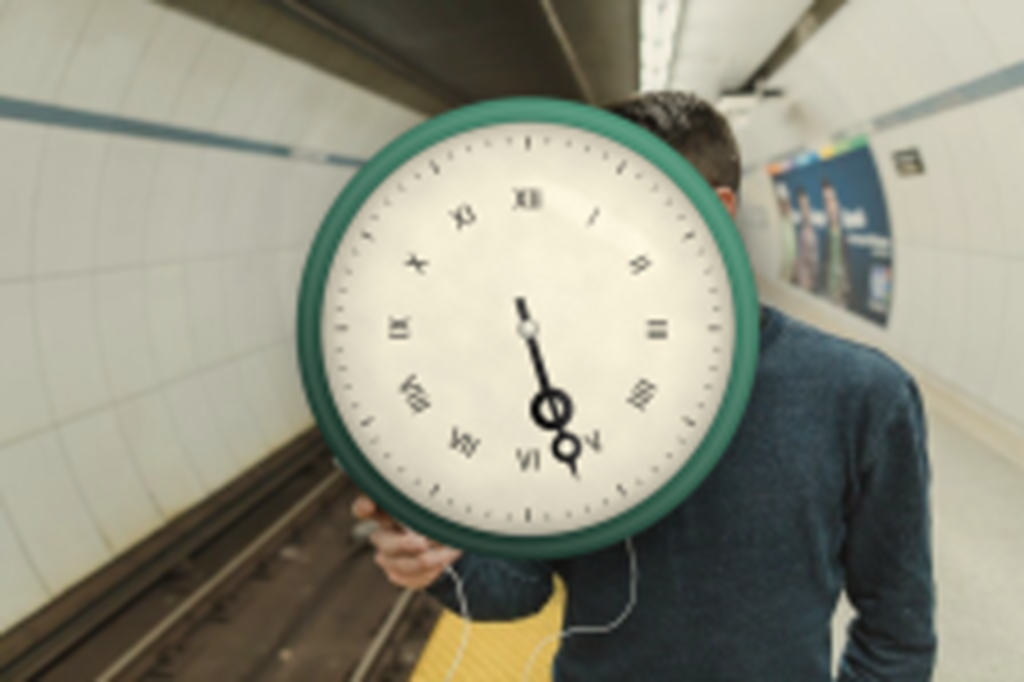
5:27
